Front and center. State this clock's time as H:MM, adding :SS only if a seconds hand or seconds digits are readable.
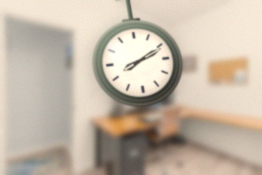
8:11
